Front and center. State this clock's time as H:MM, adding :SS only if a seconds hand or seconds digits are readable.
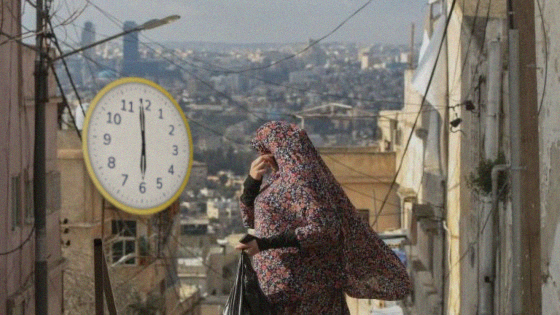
5:59
